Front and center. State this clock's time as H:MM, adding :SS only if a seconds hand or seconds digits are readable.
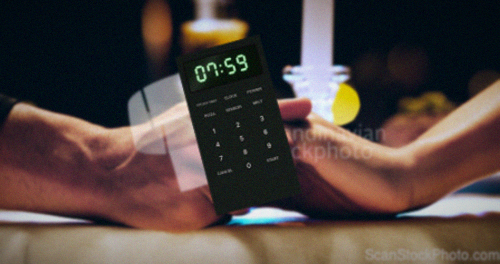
7:59
